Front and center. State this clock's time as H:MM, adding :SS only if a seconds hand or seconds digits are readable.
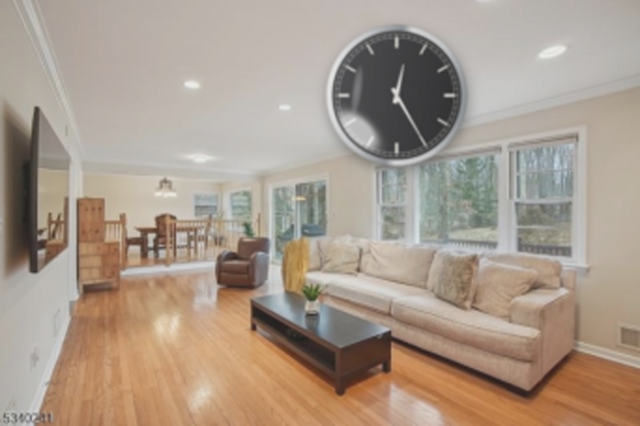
12:25
